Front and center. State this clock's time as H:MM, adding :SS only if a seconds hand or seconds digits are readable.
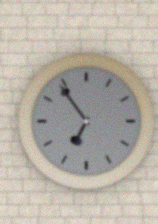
6:54
